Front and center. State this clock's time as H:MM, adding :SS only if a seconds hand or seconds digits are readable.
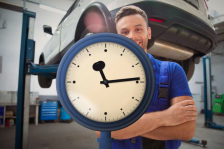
11:14
